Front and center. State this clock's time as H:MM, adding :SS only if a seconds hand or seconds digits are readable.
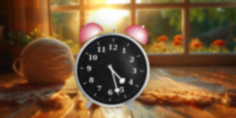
4:27
